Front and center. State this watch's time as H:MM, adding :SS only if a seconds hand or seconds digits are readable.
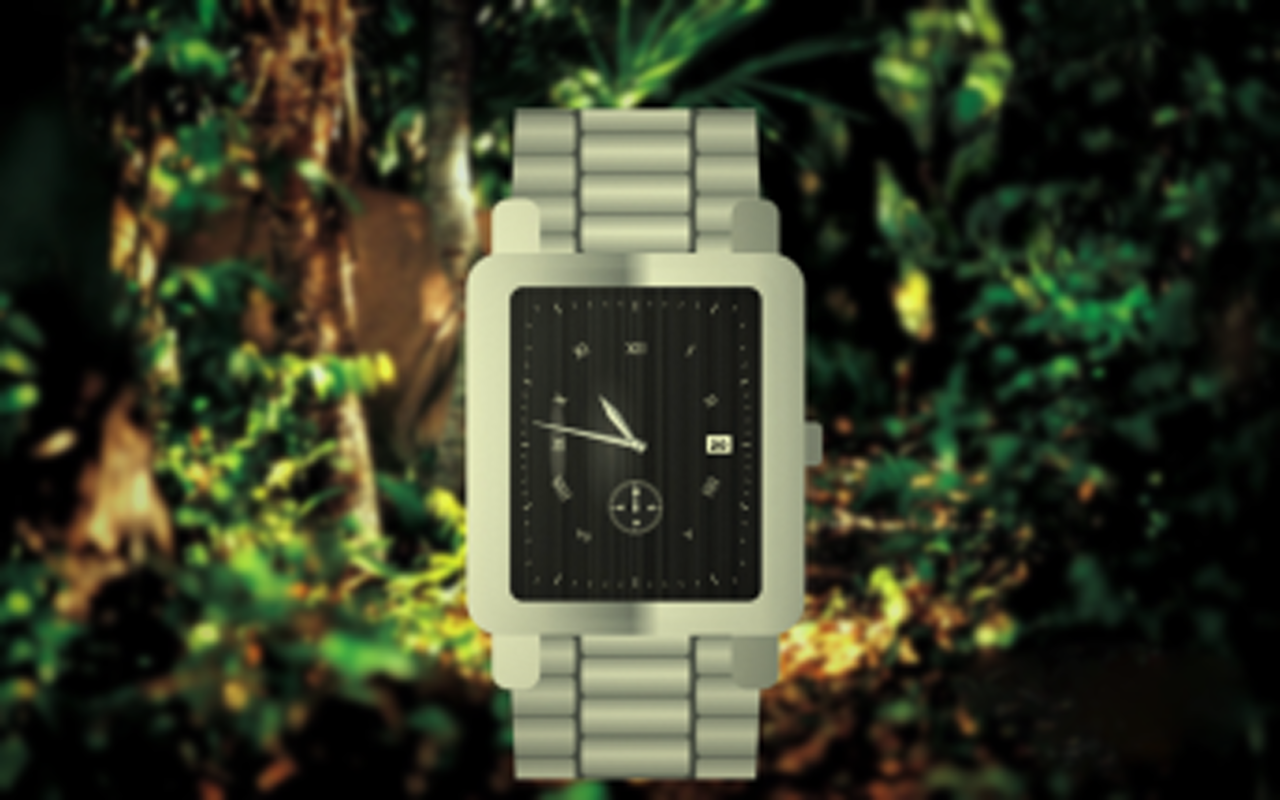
10:47
